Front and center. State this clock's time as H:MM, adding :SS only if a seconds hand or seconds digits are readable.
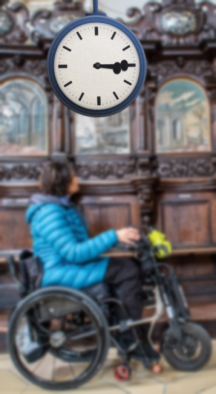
3:15
